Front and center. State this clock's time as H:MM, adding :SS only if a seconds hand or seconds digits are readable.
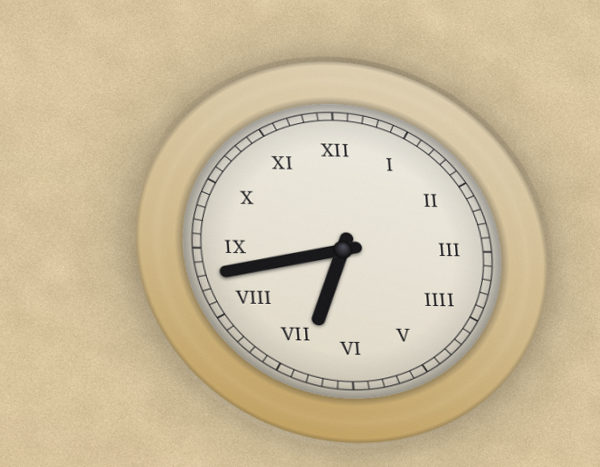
6:43
